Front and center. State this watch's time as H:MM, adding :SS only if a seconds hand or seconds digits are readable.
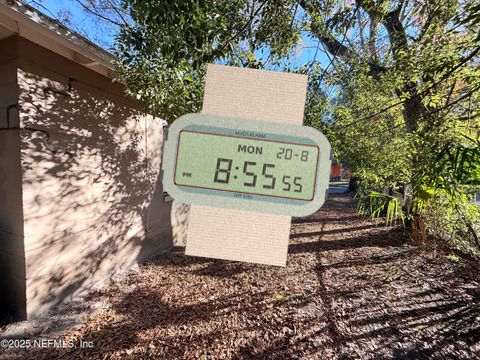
8:55:55
